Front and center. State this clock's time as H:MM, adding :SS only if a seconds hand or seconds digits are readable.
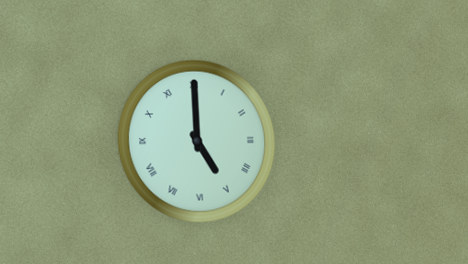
5:00
